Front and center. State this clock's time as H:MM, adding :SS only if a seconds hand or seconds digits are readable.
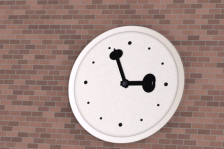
2:56
